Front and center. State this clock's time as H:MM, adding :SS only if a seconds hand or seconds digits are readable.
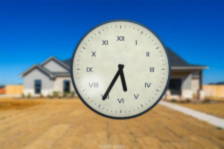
5:35
